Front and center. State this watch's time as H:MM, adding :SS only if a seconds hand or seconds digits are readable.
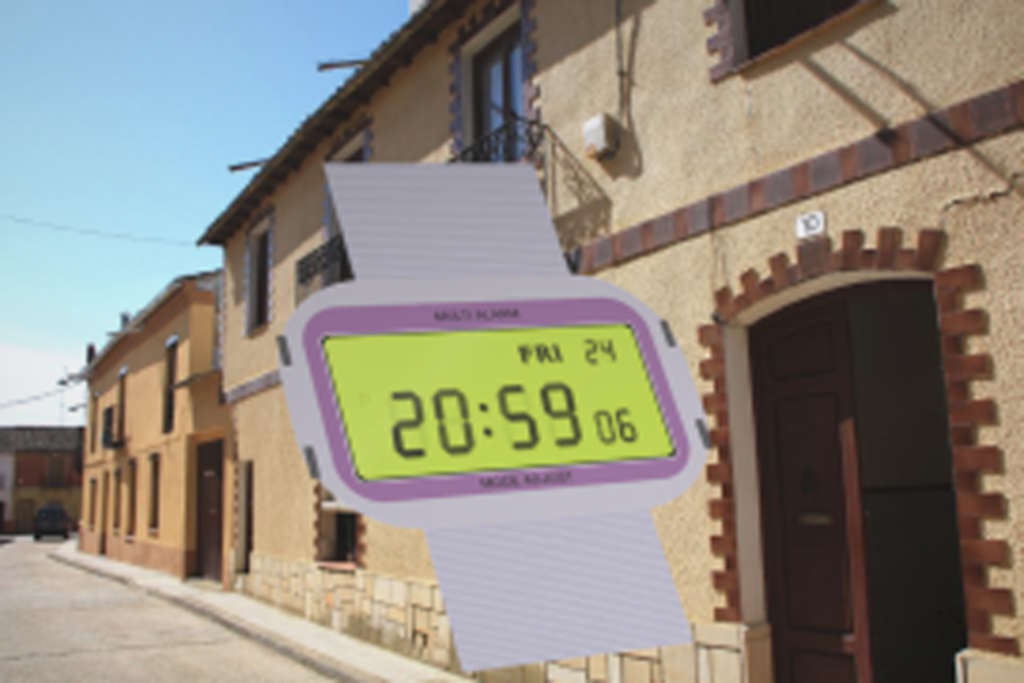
20:59:06
